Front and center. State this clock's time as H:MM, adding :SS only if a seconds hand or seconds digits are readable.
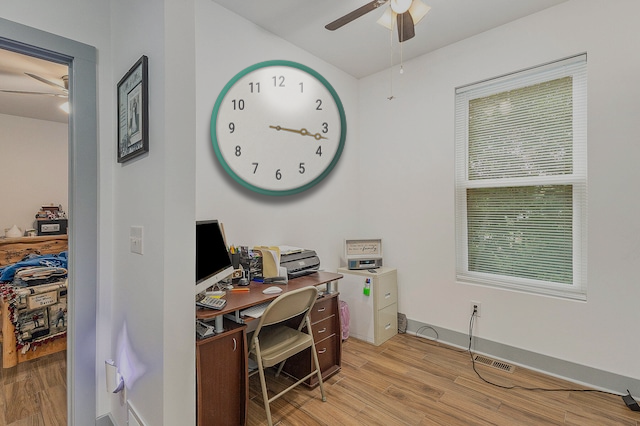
3:17
